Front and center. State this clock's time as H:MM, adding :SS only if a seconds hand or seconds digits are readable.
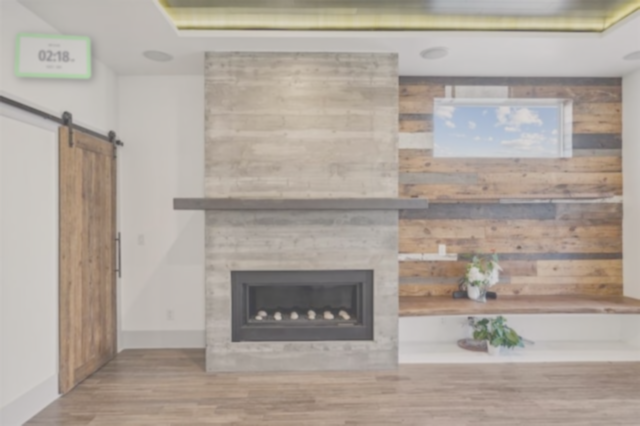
2:18
